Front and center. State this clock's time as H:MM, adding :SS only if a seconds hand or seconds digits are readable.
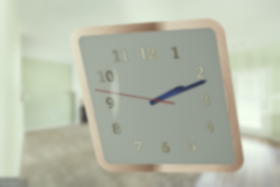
2:11:47
